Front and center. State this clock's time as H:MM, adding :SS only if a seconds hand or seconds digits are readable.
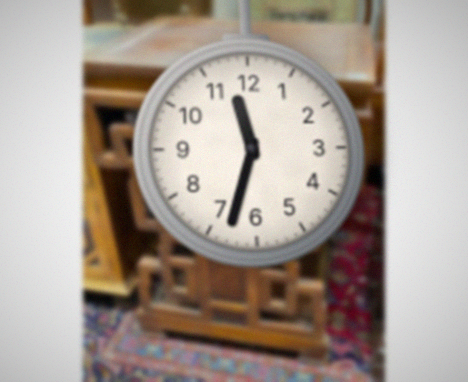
11:33
